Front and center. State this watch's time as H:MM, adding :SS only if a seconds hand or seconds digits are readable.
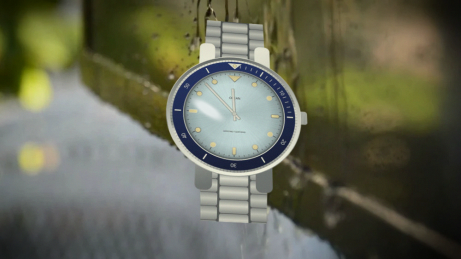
11:53
